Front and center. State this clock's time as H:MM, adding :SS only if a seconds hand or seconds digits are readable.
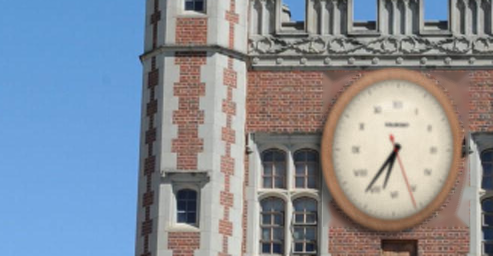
6:36:26
